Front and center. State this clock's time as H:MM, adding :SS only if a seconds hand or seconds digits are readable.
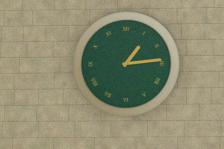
1:14
